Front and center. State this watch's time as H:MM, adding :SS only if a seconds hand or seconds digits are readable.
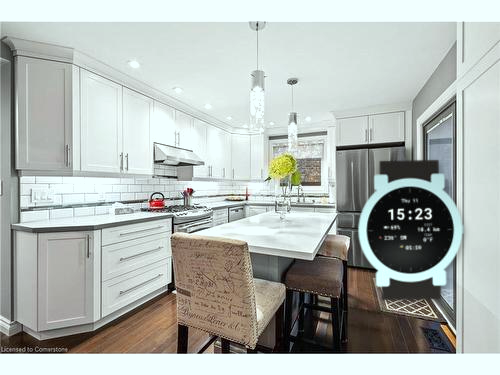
15:23
